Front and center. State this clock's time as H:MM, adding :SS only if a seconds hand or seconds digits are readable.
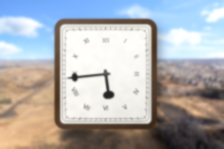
5:44
